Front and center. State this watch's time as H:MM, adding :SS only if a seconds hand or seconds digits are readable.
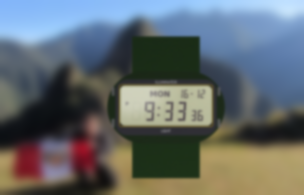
9:33
